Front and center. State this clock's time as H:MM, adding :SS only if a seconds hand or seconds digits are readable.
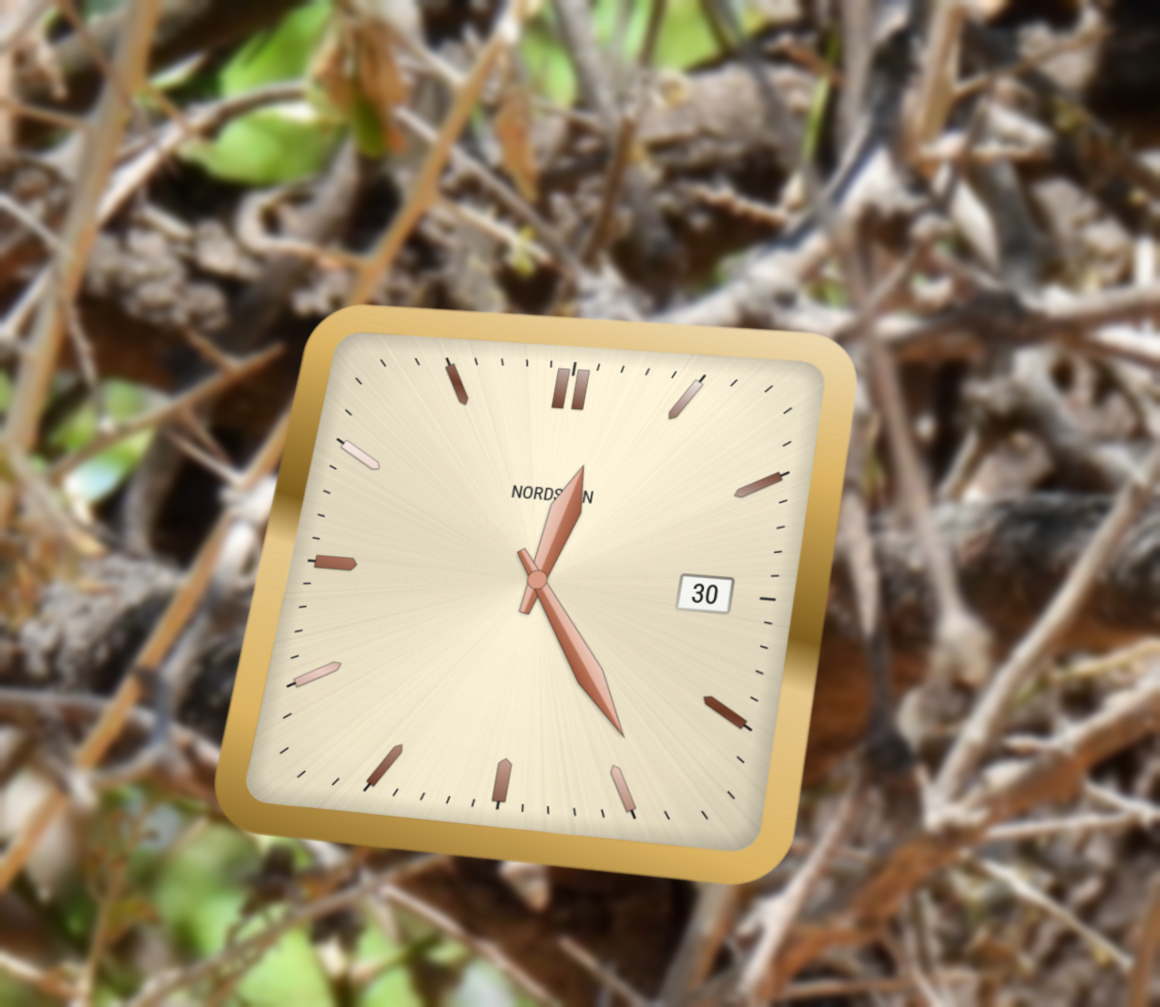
12:24
